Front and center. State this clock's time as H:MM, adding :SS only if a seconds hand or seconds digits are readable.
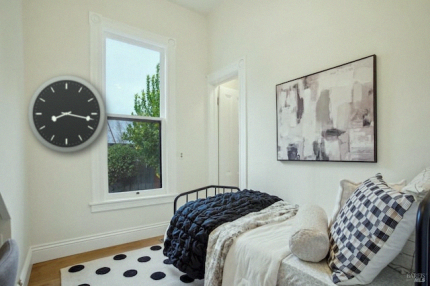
8:17
